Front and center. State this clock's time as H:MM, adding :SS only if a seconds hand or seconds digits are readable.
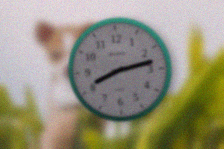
8:13
